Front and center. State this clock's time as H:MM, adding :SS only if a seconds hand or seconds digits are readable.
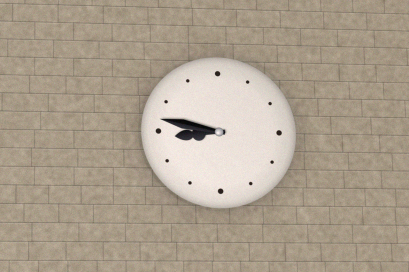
8:47
